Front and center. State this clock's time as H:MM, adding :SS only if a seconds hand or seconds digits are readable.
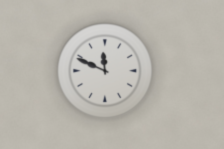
11:49
